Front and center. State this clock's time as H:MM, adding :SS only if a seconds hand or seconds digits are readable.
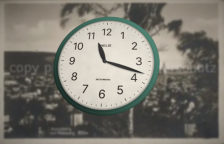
11:18
